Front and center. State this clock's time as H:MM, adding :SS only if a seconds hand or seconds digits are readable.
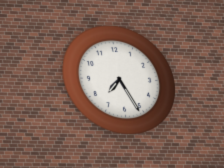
7:26
